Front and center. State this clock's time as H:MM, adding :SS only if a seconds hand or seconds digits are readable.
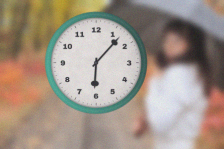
6:07
